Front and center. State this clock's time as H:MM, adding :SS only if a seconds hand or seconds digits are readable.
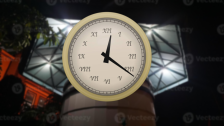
12:21
